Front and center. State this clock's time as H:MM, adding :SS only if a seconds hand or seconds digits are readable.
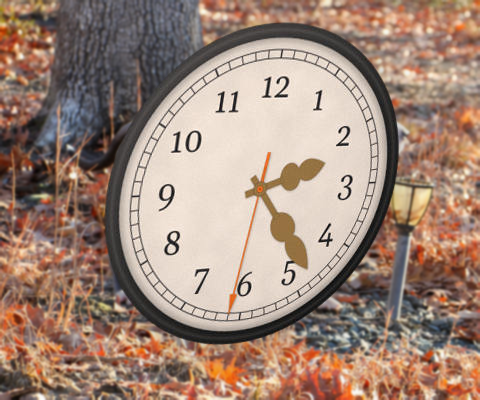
2:23:31
